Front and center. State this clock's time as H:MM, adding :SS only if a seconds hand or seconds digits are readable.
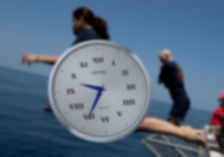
9:35
